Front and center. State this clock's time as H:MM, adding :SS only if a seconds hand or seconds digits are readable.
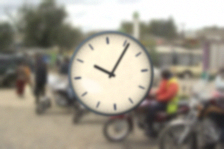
10:06
